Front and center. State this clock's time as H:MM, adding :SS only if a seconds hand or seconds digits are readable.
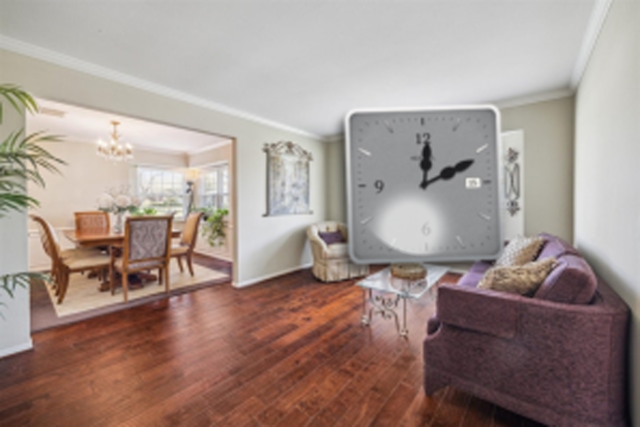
12:11
